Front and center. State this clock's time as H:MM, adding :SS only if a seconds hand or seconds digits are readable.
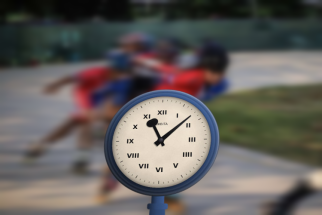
11:08
